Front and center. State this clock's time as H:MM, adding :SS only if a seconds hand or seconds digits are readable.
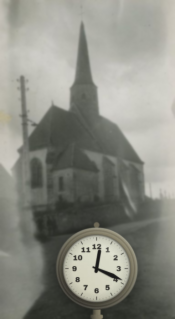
12:19
